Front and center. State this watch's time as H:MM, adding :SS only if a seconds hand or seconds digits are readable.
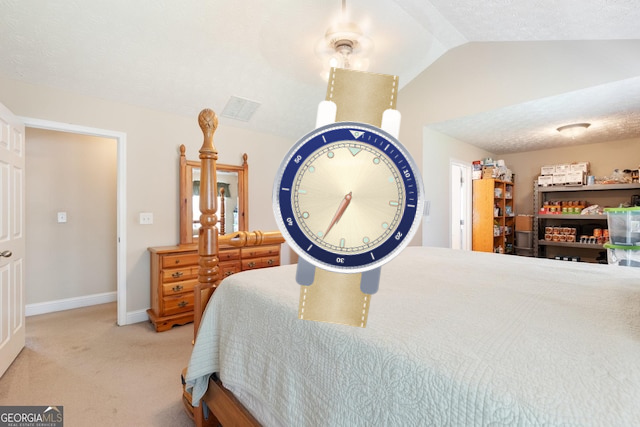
6:34
